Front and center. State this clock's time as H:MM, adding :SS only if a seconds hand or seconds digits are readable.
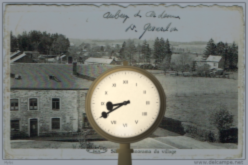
8:40
